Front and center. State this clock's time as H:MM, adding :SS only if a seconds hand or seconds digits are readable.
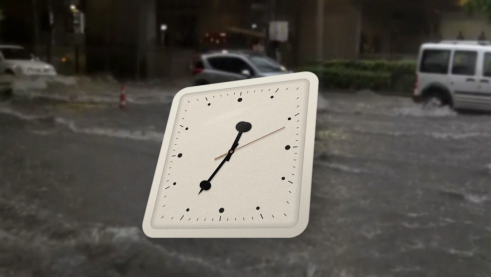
12:35:11
